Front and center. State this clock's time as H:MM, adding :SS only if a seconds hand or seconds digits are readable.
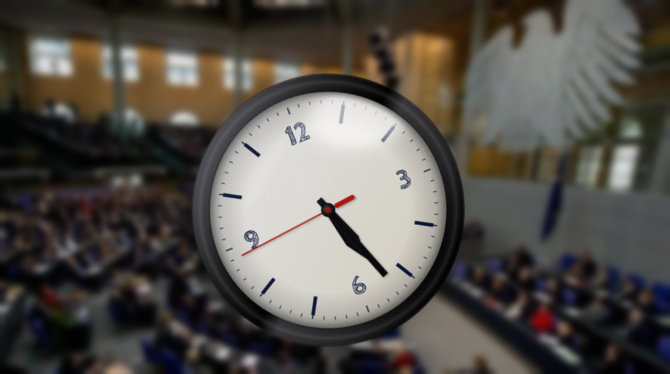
5:26:44
